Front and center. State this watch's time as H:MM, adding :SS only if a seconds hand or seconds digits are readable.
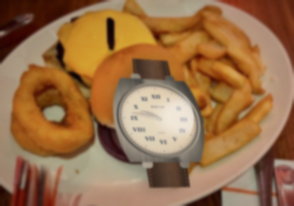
9:47
